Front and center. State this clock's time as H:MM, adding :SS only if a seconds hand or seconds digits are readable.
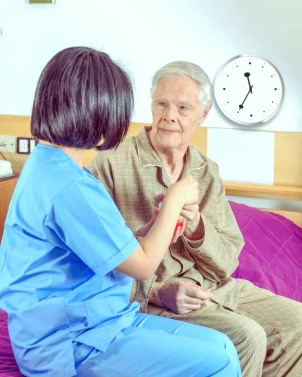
11:35
